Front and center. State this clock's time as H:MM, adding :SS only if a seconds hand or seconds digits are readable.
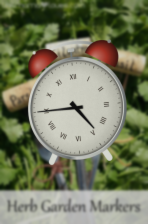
4:45
